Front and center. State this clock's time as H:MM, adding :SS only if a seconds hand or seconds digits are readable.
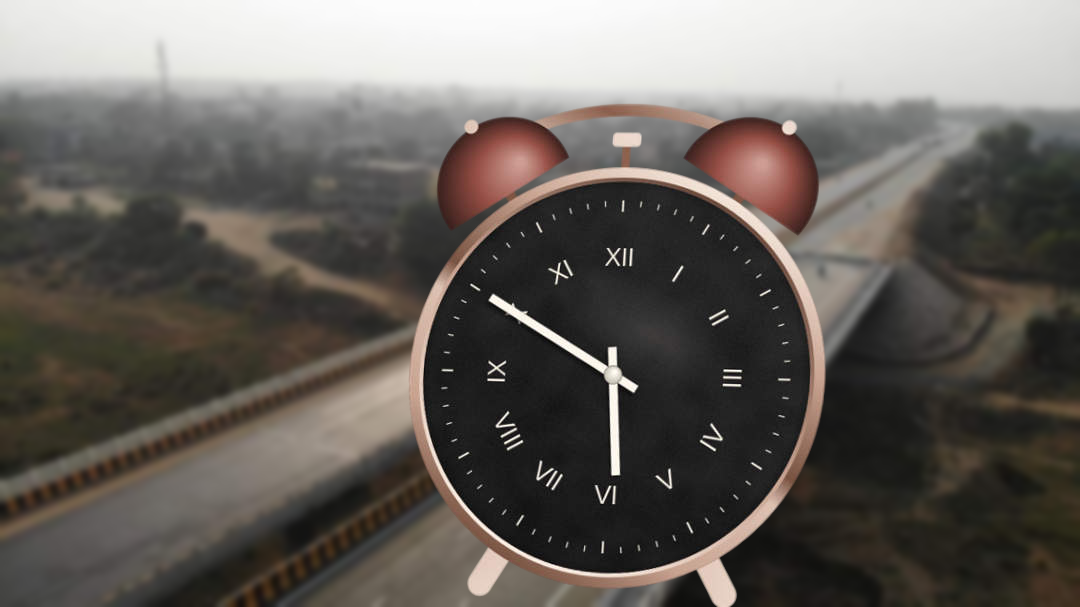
5:50
